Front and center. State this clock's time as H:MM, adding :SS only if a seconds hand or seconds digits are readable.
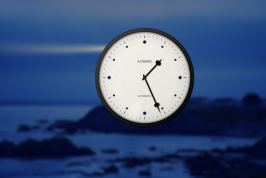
1:26
